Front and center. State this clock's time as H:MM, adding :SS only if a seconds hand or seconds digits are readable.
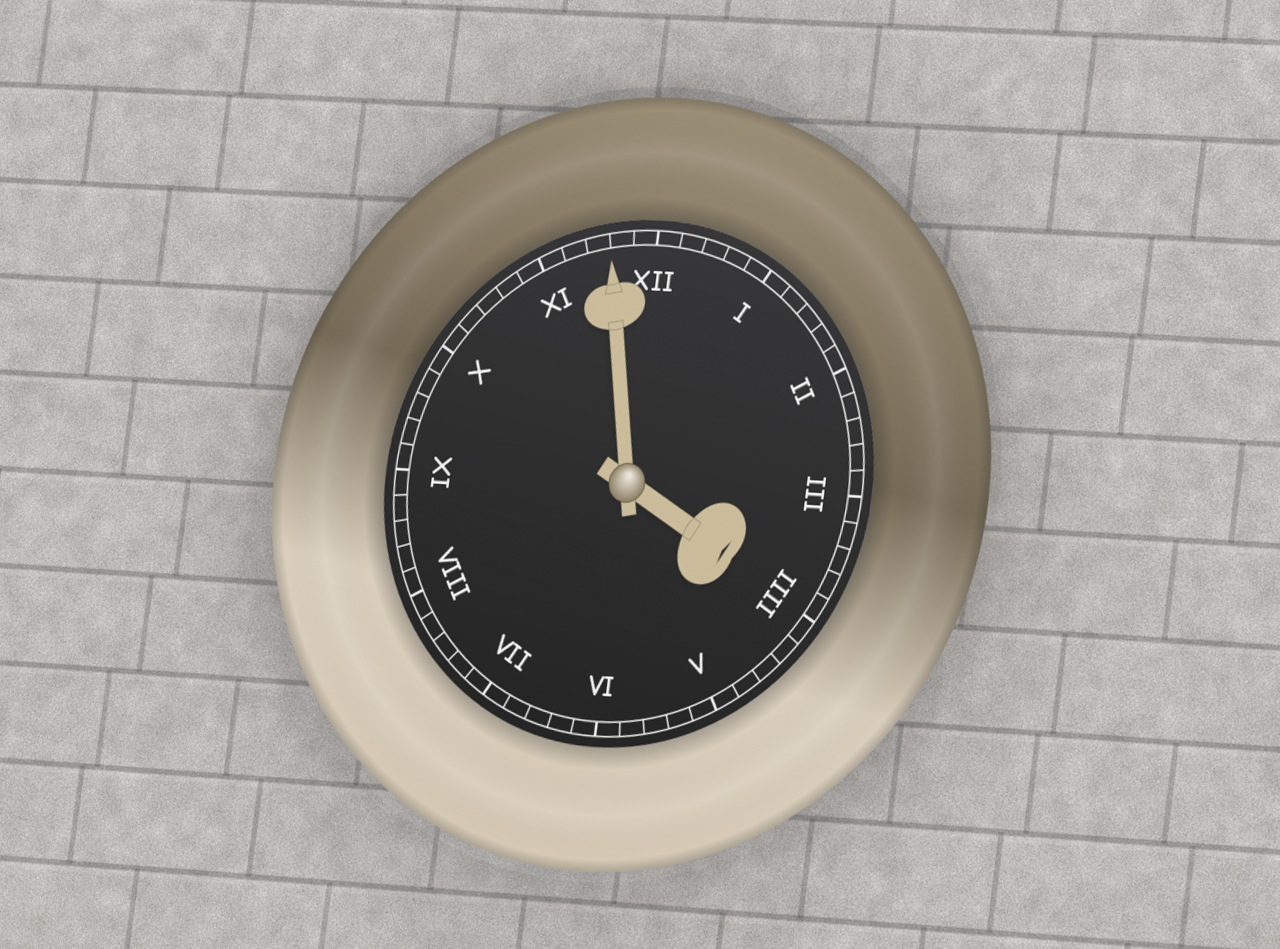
3:58
